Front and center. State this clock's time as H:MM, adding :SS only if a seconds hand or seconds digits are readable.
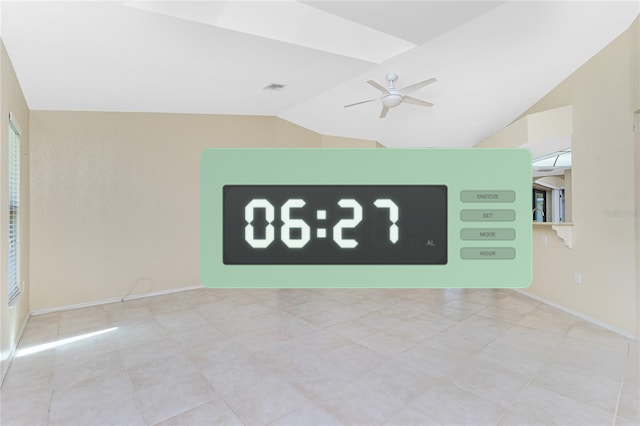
6:27
